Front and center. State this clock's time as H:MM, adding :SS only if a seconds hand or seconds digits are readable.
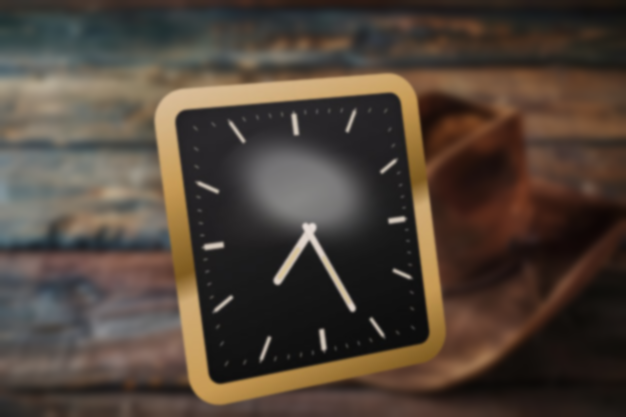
7:26
